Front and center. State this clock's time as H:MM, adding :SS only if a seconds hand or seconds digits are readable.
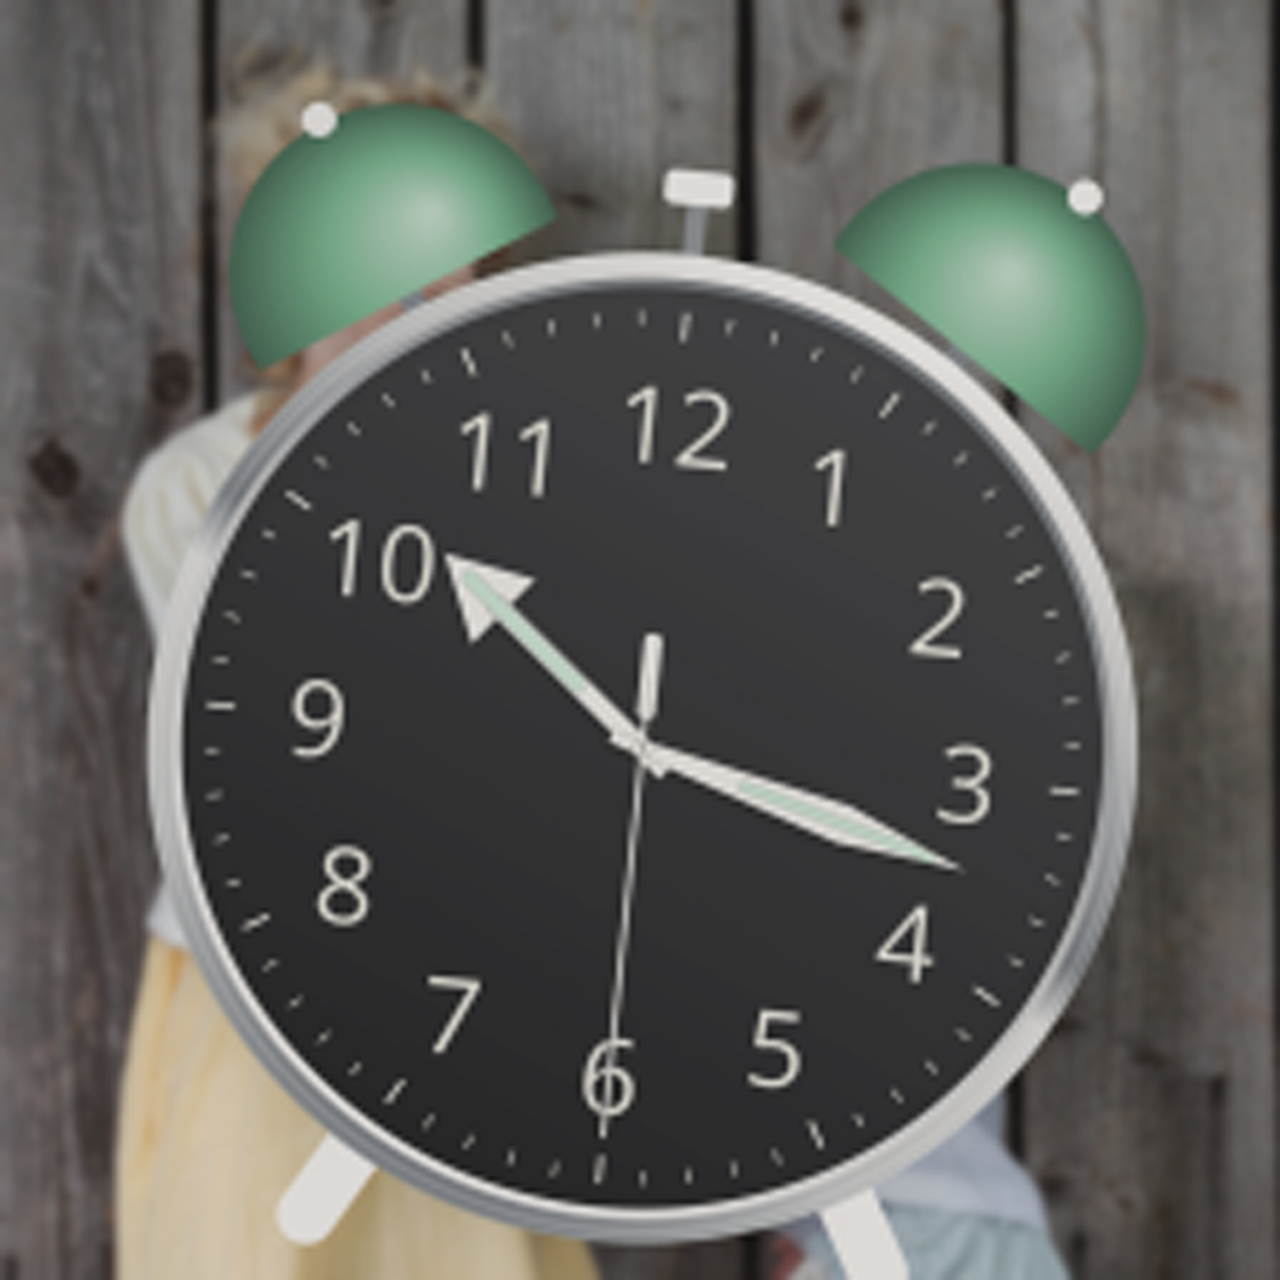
10:17:30
